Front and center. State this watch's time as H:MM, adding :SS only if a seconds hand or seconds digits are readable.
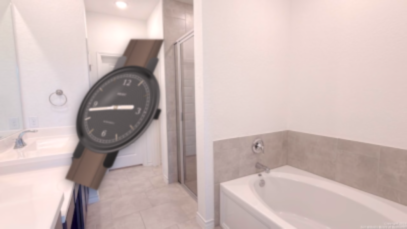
2:43
